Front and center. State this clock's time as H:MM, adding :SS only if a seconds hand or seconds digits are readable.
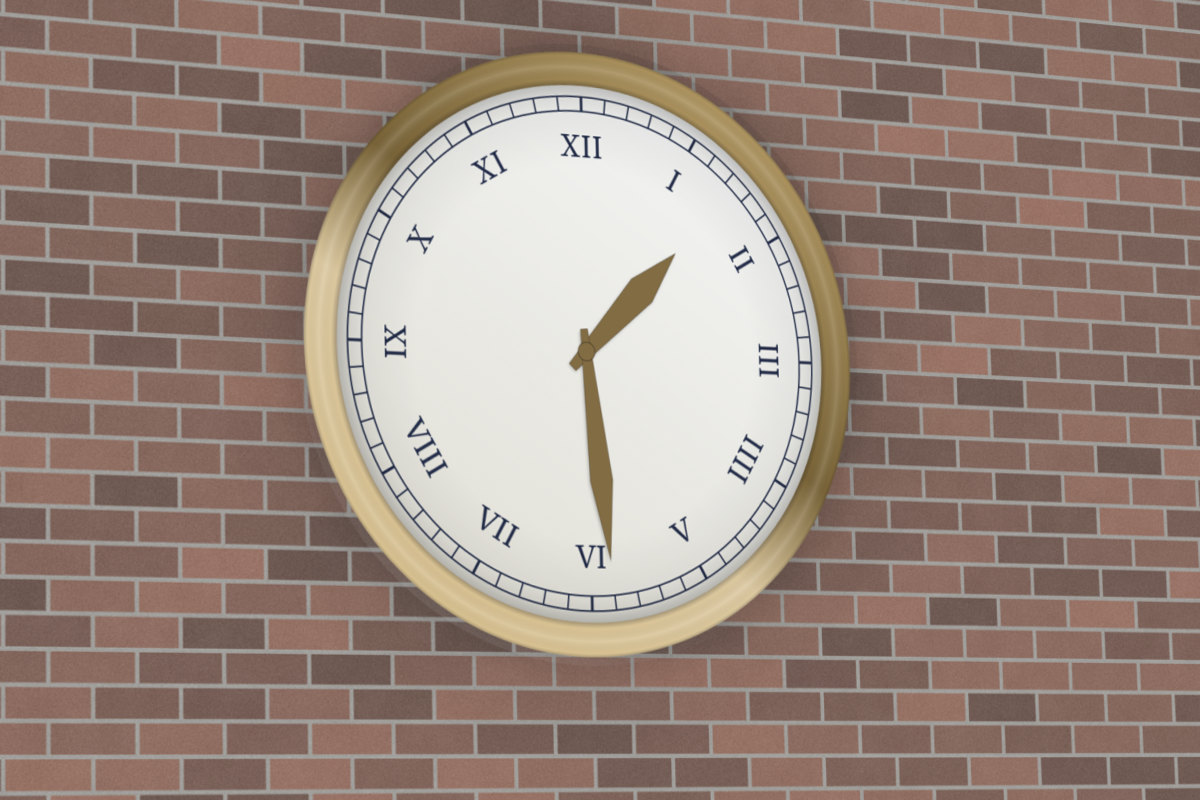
1:29
